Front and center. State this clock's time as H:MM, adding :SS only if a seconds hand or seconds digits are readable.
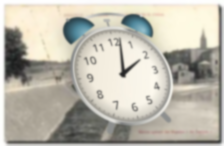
2:02
